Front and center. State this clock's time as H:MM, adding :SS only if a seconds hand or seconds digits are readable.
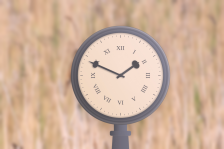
1:49
